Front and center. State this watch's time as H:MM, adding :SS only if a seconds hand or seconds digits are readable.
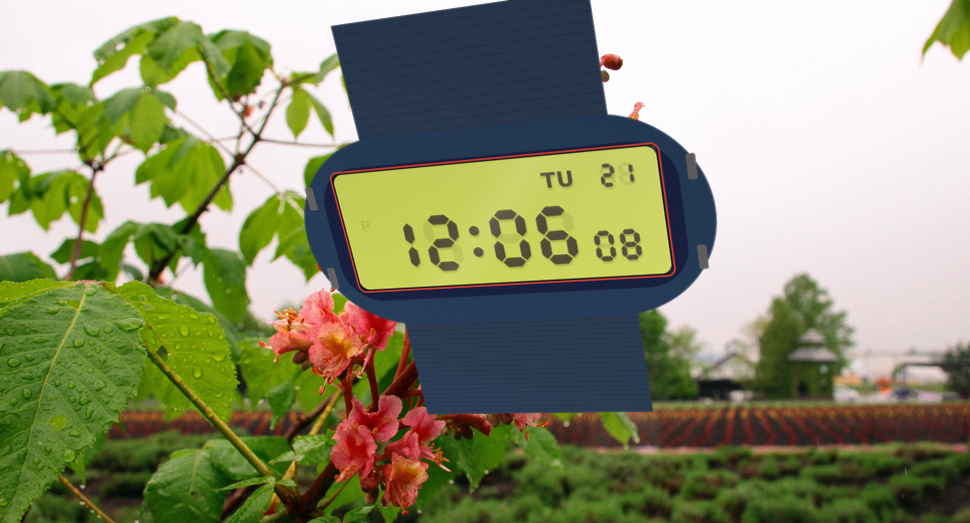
12:06:08
